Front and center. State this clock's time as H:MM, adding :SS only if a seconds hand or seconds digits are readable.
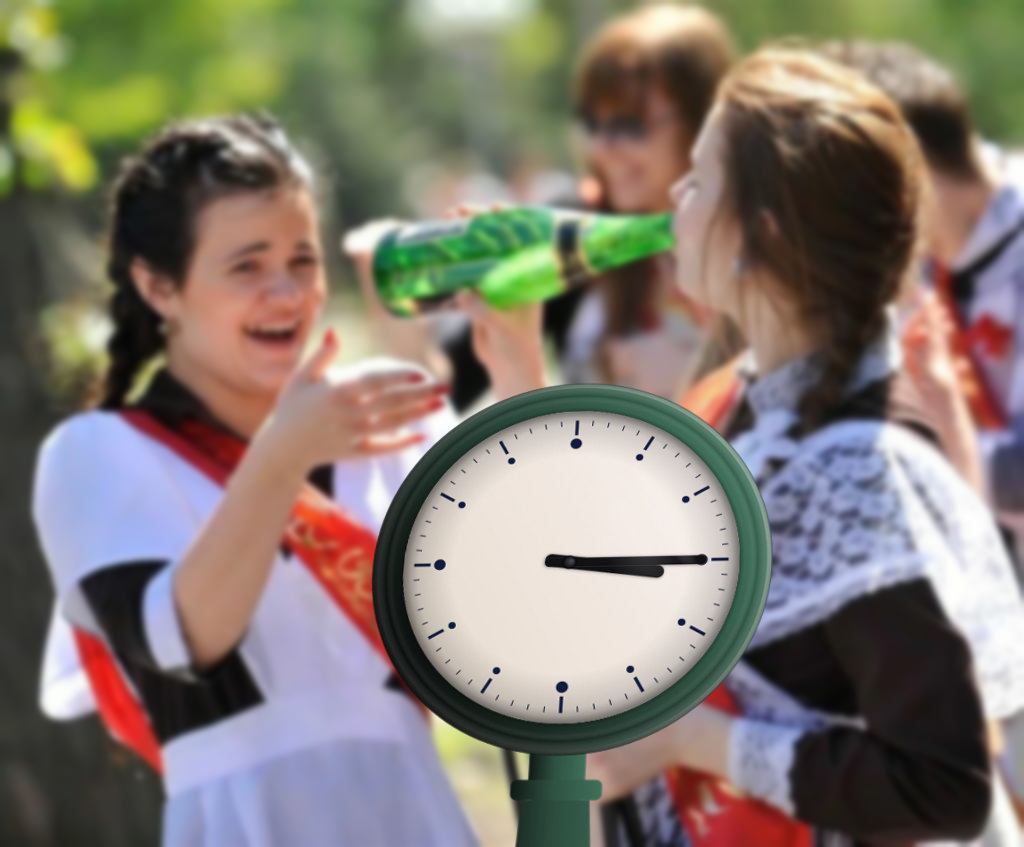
3:15
